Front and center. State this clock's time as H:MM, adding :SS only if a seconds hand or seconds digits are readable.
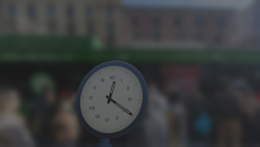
12:20
